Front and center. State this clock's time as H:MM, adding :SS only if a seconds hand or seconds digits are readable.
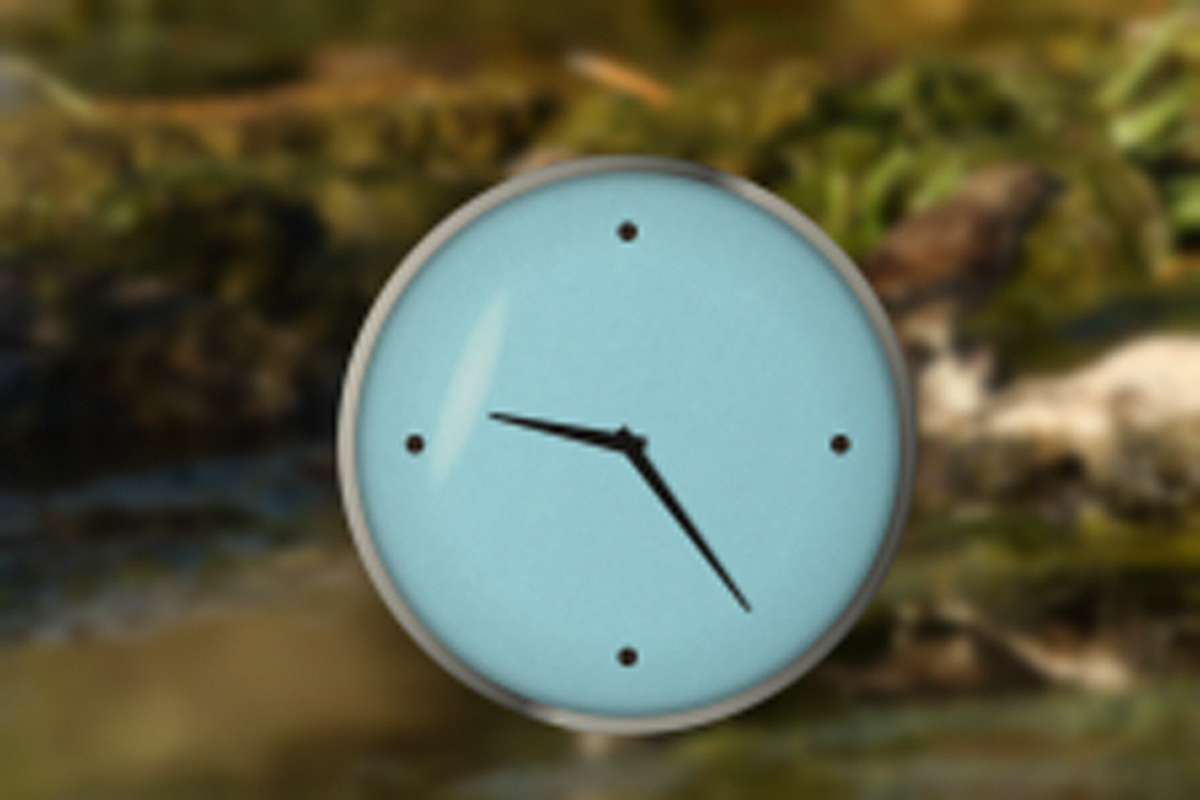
9:24
